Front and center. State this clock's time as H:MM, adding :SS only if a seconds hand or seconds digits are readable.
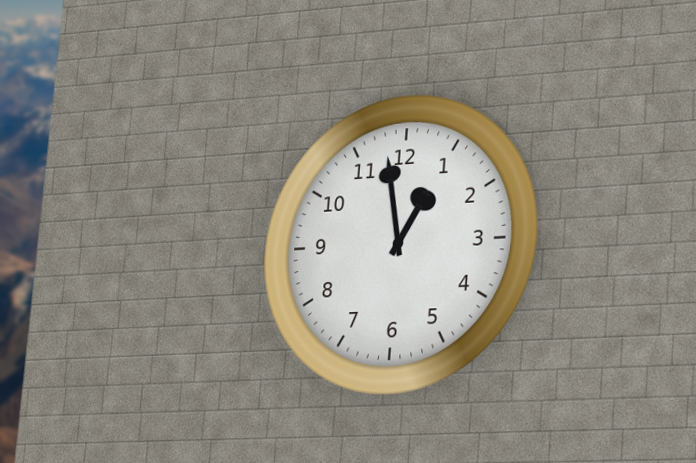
12:58
